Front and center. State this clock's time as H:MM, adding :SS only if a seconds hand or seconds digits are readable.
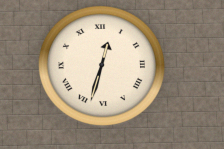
12:33
